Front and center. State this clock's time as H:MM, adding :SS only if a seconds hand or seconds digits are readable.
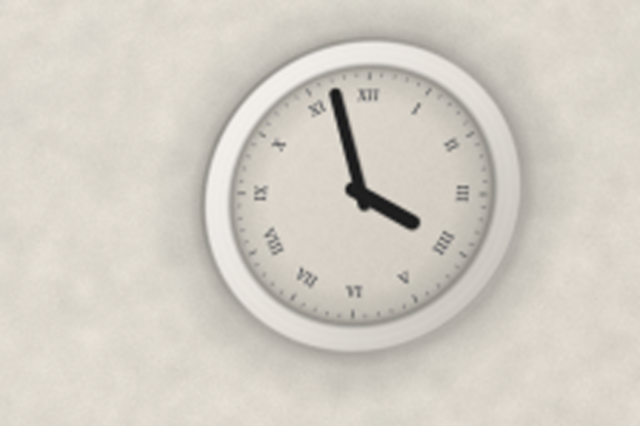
3:57
